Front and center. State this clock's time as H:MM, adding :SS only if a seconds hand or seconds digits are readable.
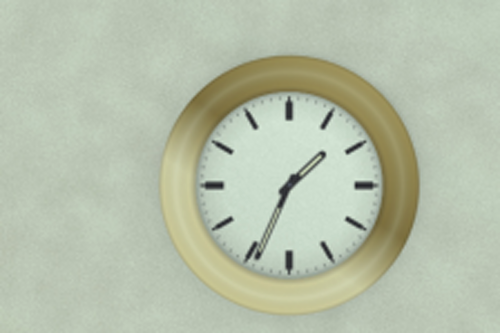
1:34
